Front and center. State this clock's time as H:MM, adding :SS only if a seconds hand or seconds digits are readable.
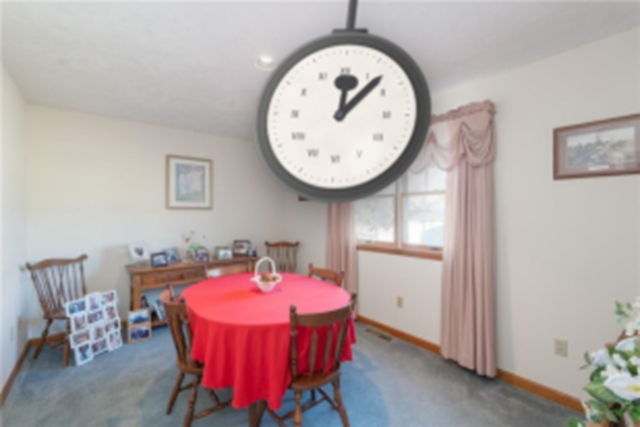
12:07
